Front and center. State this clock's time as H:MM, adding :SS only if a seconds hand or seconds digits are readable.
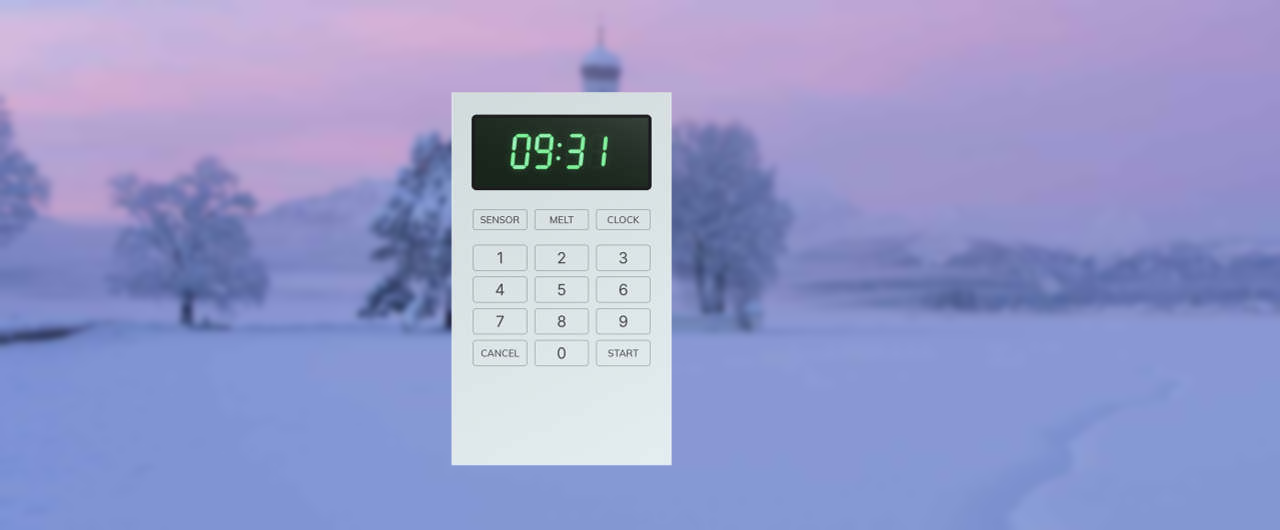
9:31
